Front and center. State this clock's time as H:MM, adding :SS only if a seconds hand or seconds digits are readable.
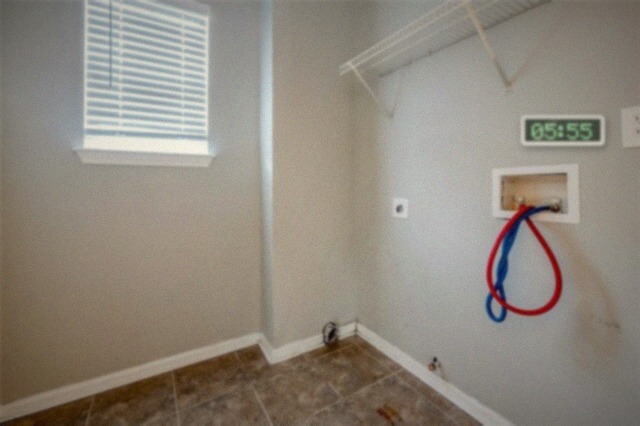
5:55
